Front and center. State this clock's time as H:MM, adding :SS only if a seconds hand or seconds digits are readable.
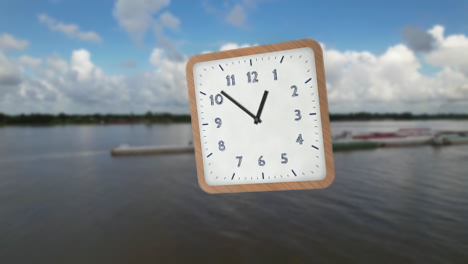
12:52
